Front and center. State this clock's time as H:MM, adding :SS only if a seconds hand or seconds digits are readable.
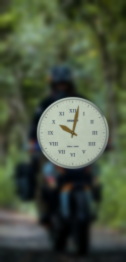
10:02
